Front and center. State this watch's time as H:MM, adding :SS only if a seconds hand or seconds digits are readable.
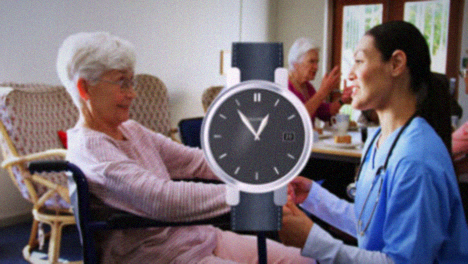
12:54
